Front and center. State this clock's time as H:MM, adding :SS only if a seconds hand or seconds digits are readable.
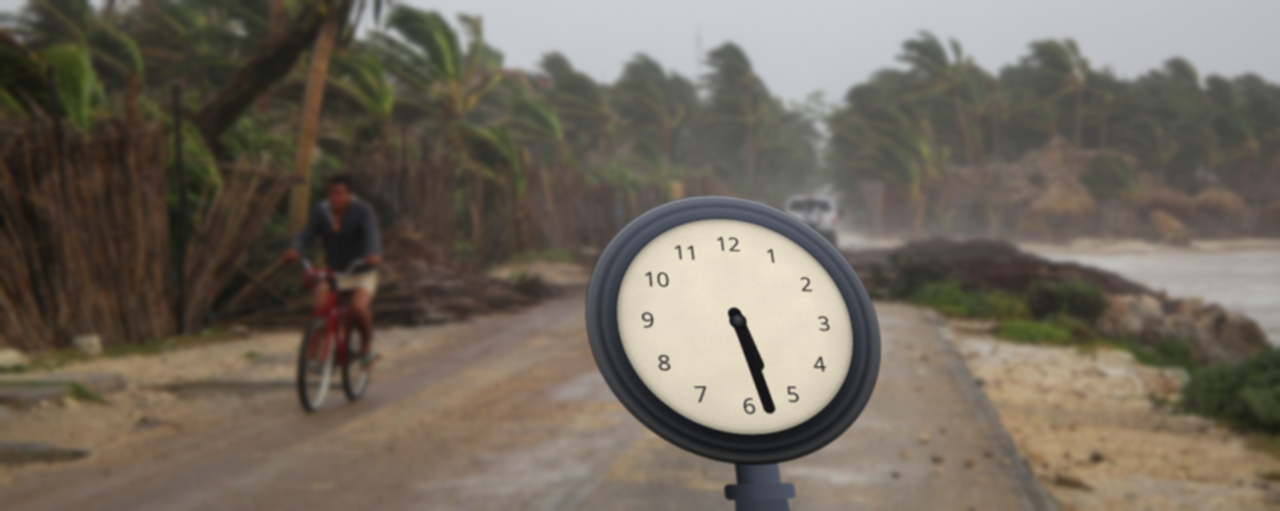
5:28
